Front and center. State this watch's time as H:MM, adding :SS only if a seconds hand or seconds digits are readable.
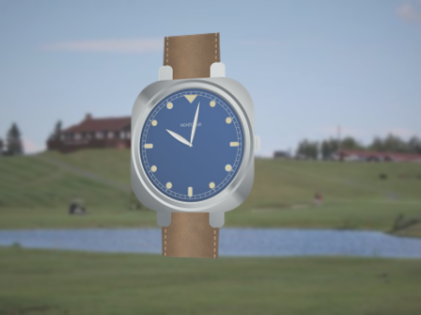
10:02
